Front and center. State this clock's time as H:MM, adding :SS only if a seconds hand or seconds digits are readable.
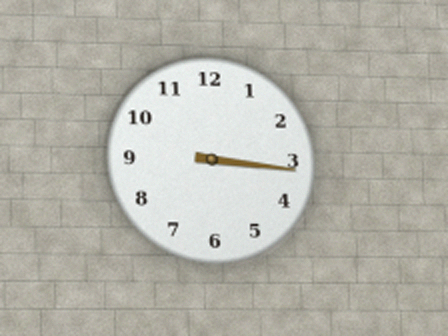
3:16
